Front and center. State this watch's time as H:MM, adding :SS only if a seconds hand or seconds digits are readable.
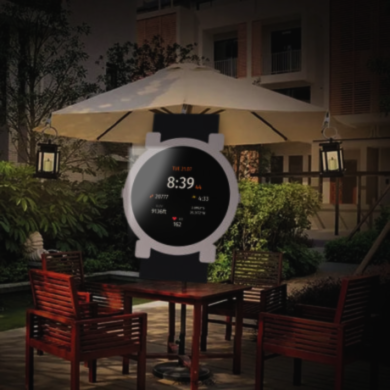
8:39
